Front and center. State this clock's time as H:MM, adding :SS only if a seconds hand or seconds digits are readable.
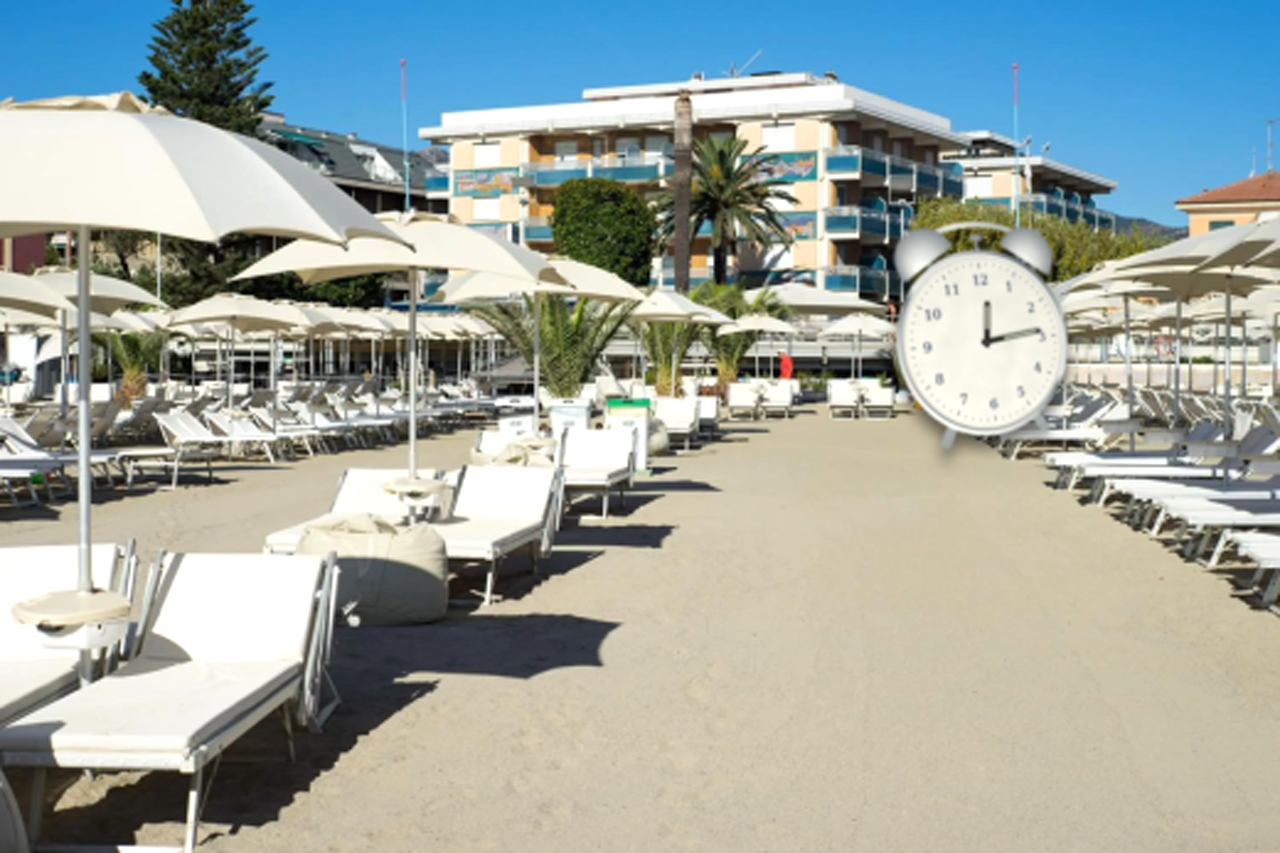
12:14
